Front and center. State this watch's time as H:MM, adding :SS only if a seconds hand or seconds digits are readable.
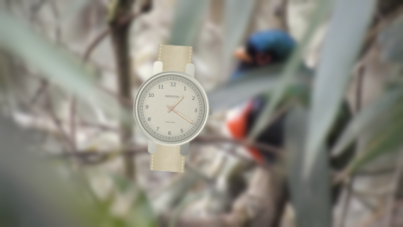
1:20
